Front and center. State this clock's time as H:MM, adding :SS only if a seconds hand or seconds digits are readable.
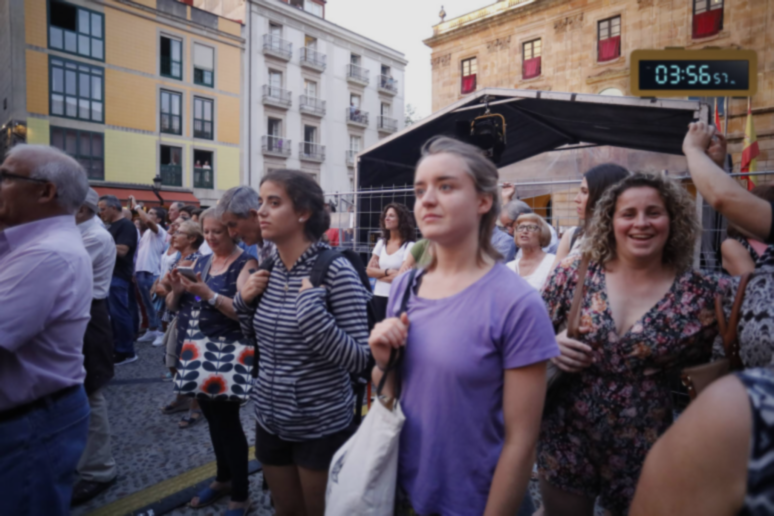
3:56
